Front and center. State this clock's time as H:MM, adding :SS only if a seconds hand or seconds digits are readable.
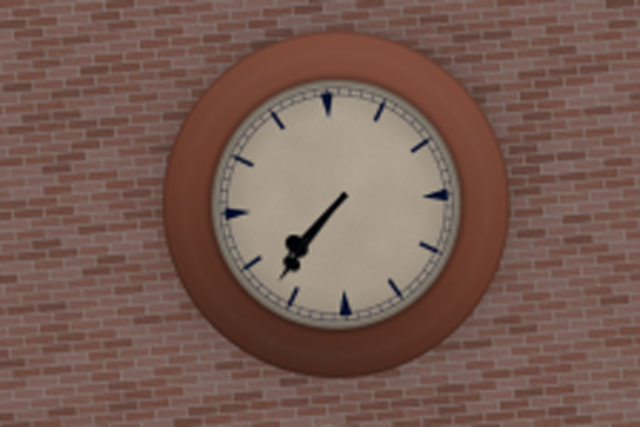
7:37
